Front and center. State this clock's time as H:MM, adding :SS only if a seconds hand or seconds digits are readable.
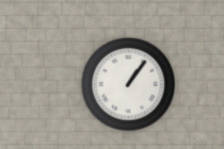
1:06
